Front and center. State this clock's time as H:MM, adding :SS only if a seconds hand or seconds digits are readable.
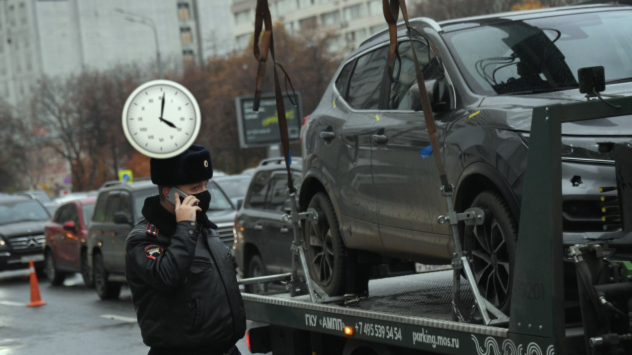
4:01
